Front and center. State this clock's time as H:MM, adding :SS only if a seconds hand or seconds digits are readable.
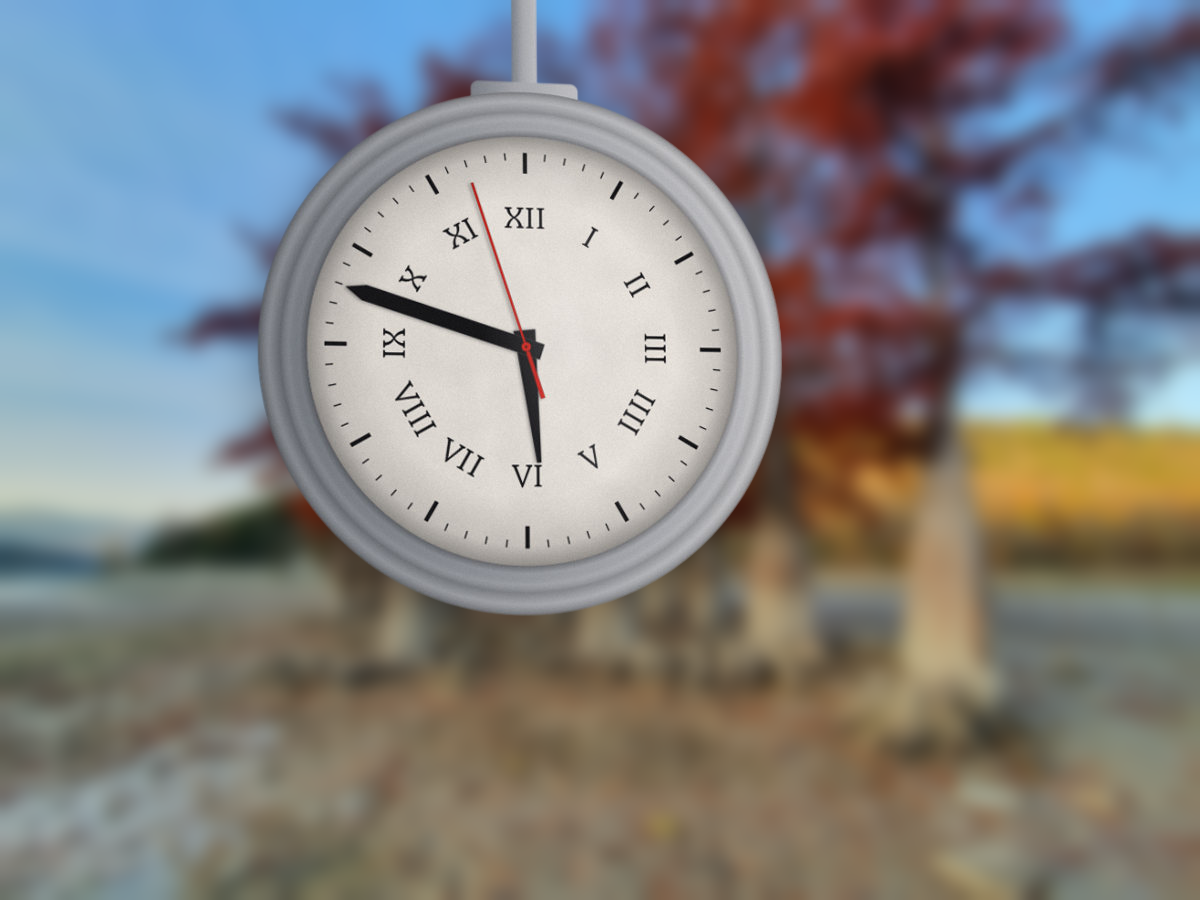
5:47:57
